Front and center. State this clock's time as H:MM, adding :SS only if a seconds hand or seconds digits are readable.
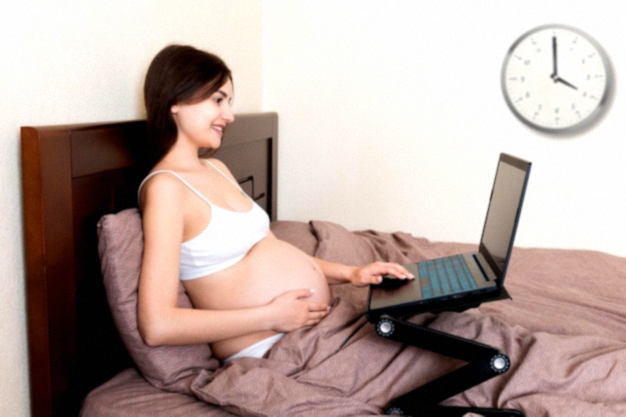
4:00
